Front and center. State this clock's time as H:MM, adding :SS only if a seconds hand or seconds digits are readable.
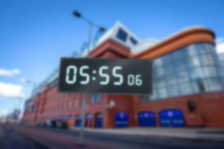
5:55:06
